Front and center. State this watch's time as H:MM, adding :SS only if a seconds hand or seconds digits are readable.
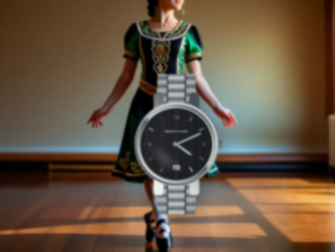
4:11
